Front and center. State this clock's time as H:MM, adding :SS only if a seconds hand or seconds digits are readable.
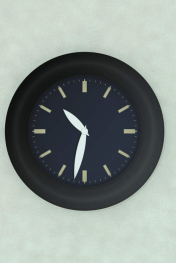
10:32
